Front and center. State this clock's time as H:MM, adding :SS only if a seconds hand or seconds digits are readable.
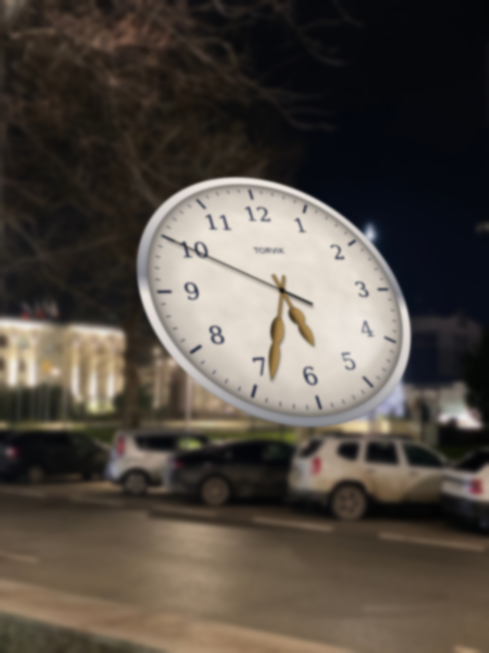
5:33:50
